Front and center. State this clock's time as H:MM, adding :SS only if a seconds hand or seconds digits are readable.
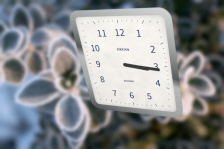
3:16
